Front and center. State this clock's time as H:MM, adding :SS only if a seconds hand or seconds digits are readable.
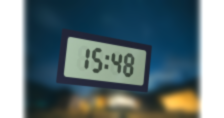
15:48
